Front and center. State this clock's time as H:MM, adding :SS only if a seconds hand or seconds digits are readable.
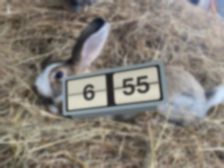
6:55
